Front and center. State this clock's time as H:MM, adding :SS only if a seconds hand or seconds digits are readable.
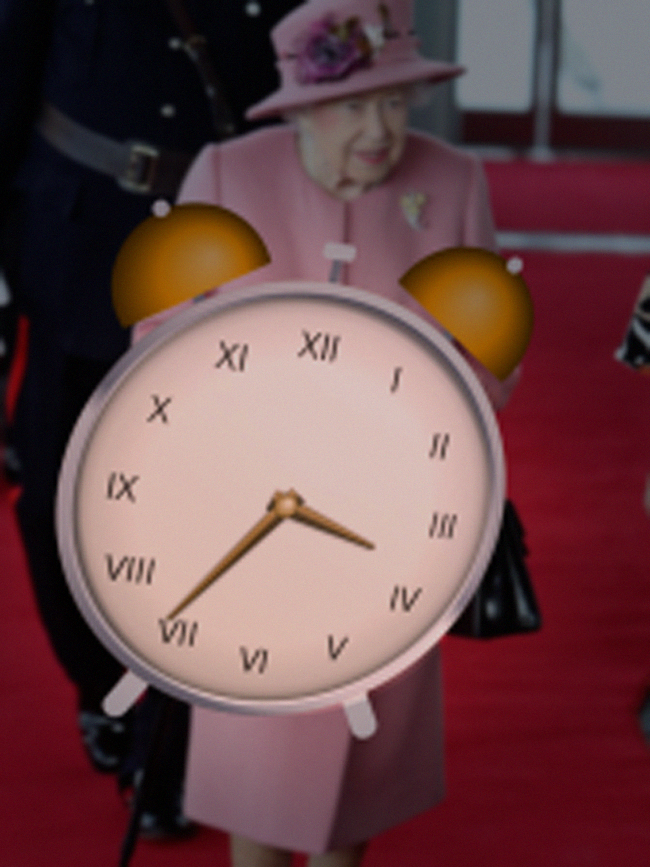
3:36
